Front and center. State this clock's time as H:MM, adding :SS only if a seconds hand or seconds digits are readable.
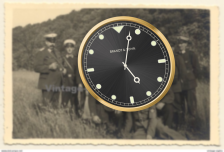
5:03
